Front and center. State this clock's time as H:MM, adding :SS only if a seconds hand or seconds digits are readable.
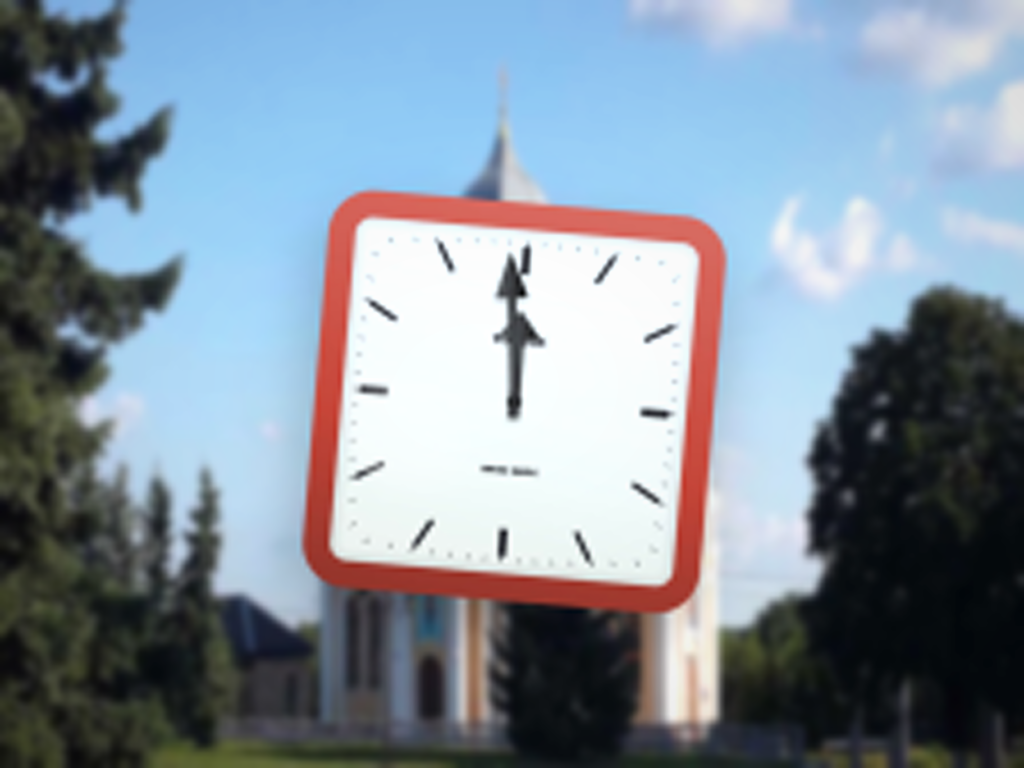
11:59
